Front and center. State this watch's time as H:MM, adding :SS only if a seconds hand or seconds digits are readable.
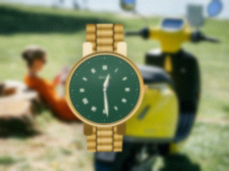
12:29
